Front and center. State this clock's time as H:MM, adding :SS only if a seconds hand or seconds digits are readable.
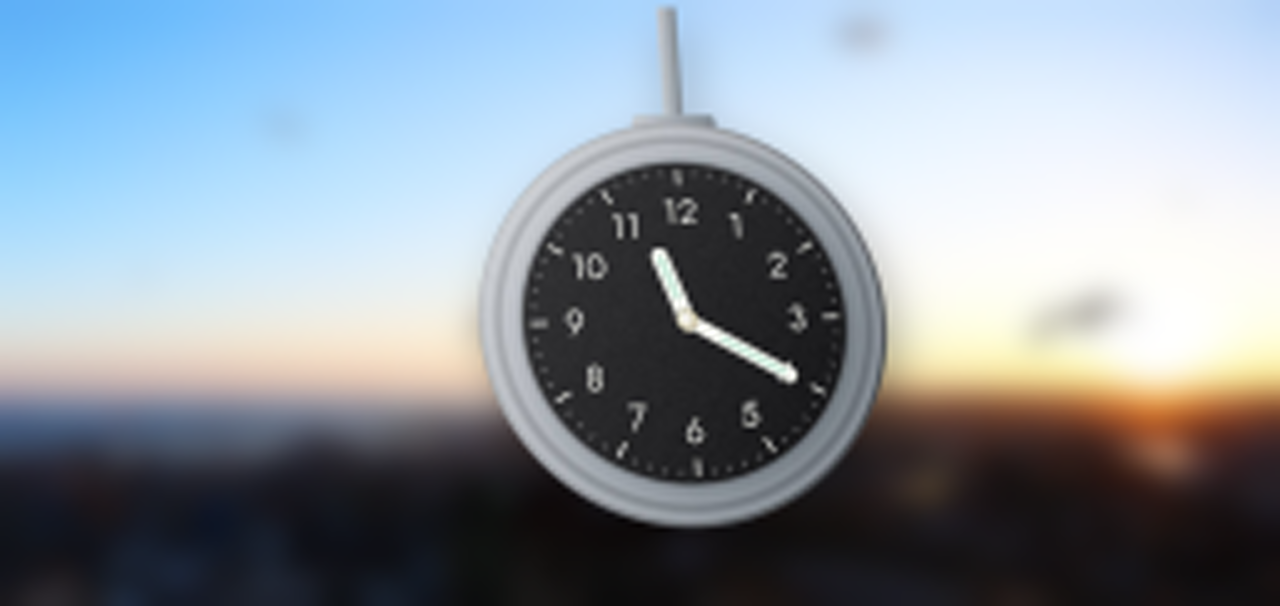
11:20
